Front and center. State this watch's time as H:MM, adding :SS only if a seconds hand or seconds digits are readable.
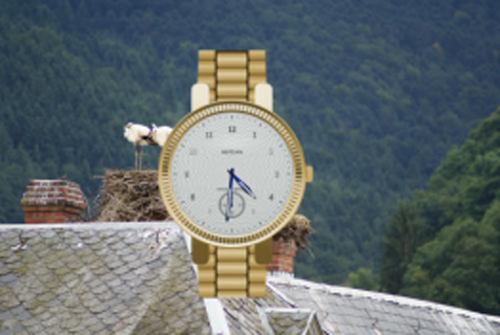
4:31
